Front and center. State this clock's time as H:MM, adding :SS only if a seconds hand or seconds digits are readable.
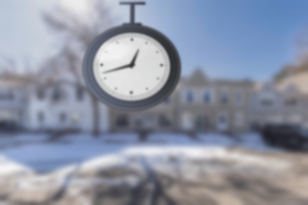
12:42
